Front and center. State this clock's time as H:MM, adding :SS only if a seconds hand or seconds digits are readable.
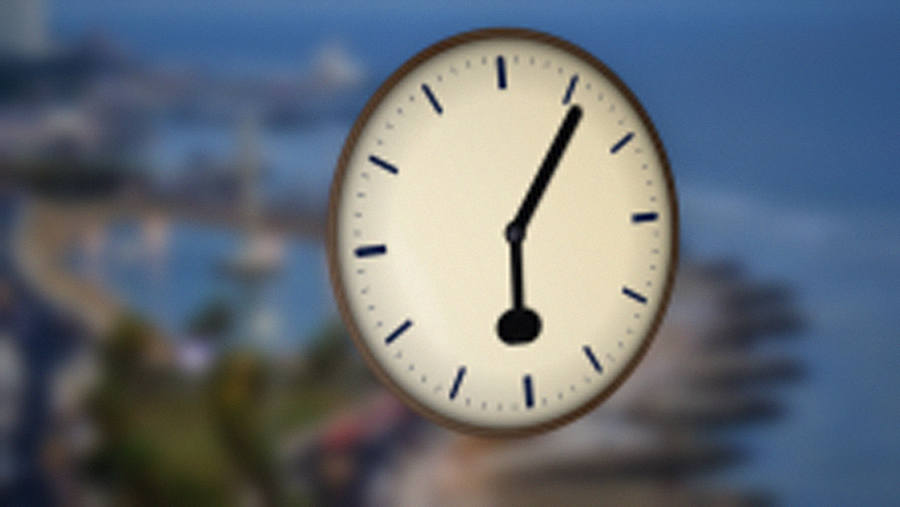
6:06
